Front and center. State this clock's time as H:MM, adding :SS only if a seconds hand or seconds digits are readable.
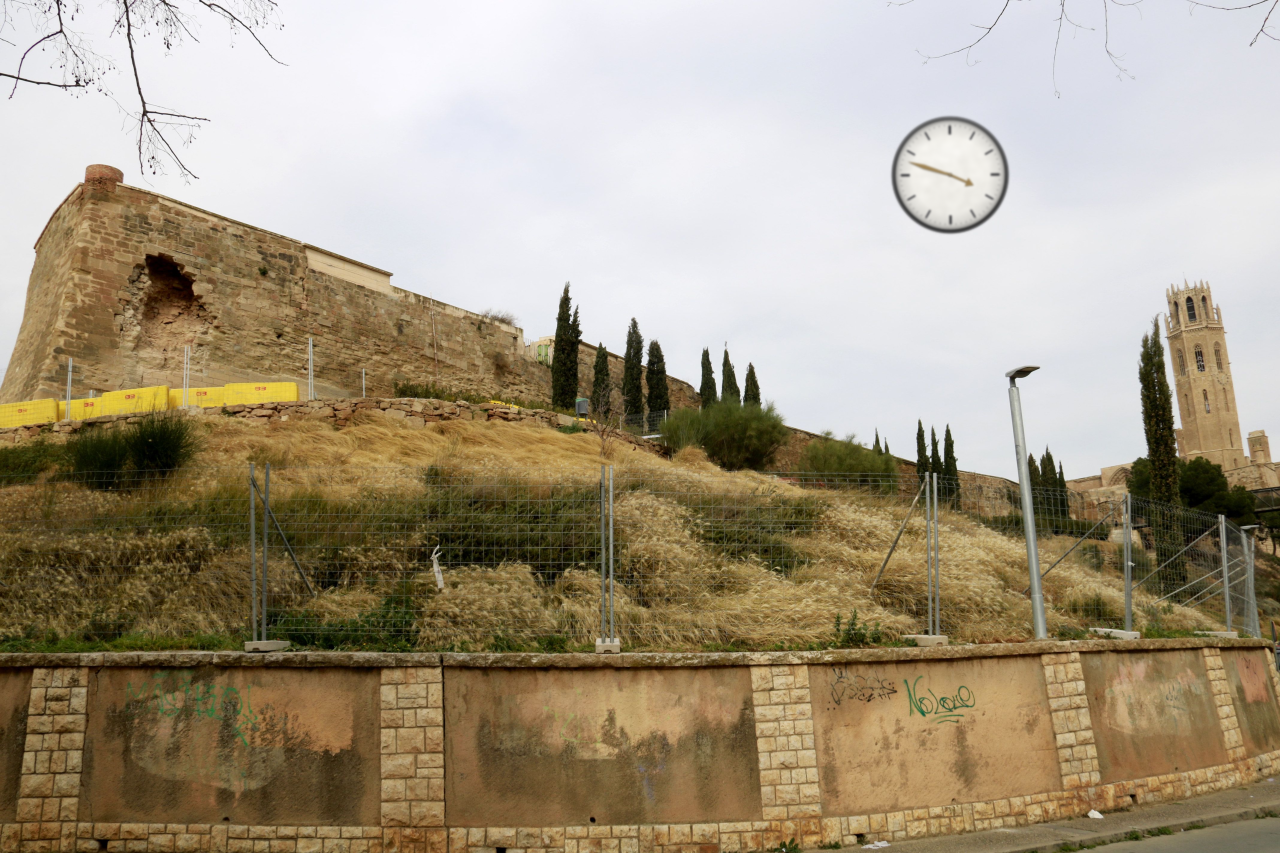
3:48
